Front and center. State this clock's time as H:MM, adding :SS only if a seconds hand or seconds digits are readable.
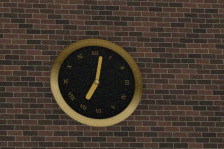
7:02
